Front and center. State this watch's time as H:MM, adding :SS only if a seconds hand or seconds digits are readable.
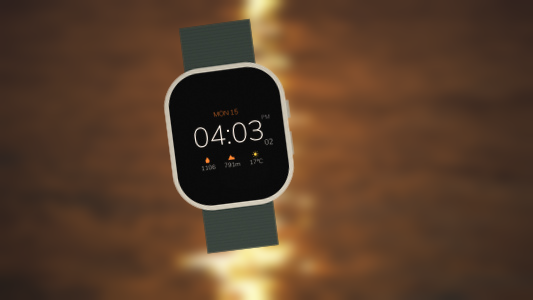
4:03:02
